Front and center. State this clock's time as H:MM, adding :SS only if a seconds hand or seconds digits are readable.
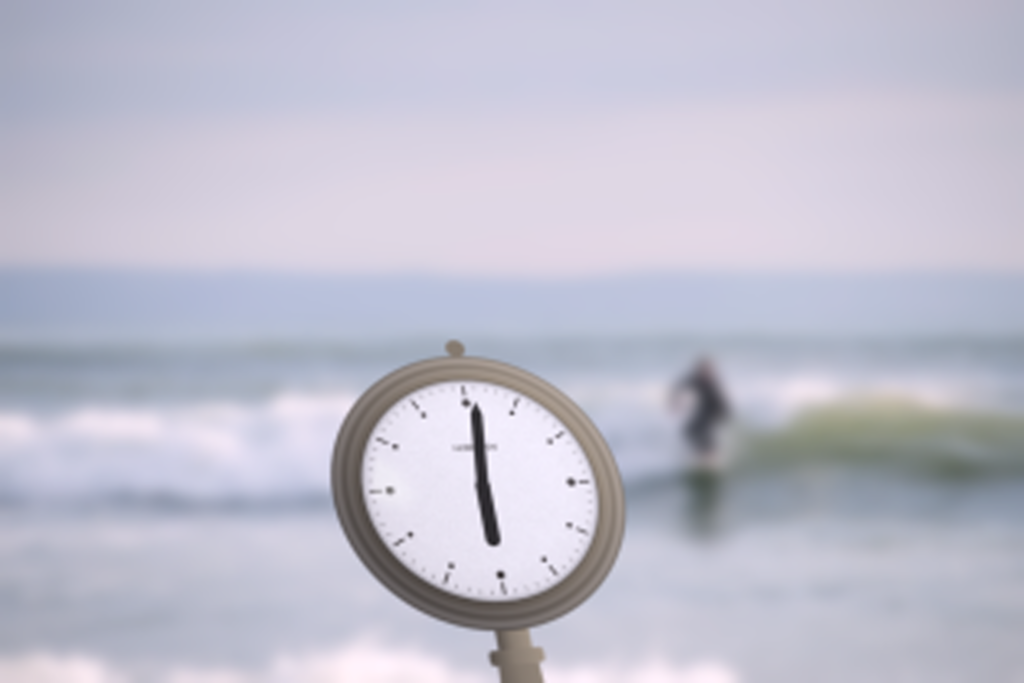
6:01
